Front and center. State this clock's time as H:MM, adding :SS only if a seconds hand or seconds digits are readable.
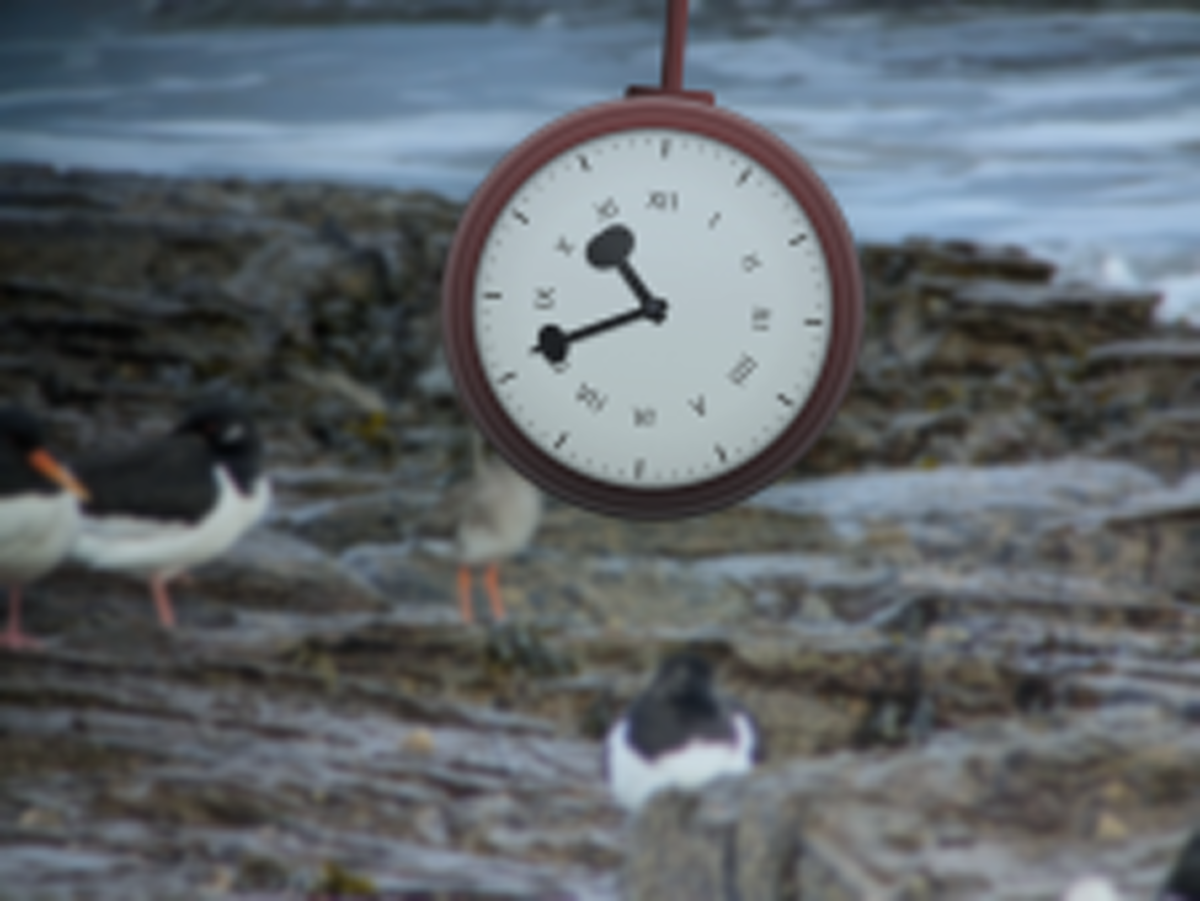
10:41
